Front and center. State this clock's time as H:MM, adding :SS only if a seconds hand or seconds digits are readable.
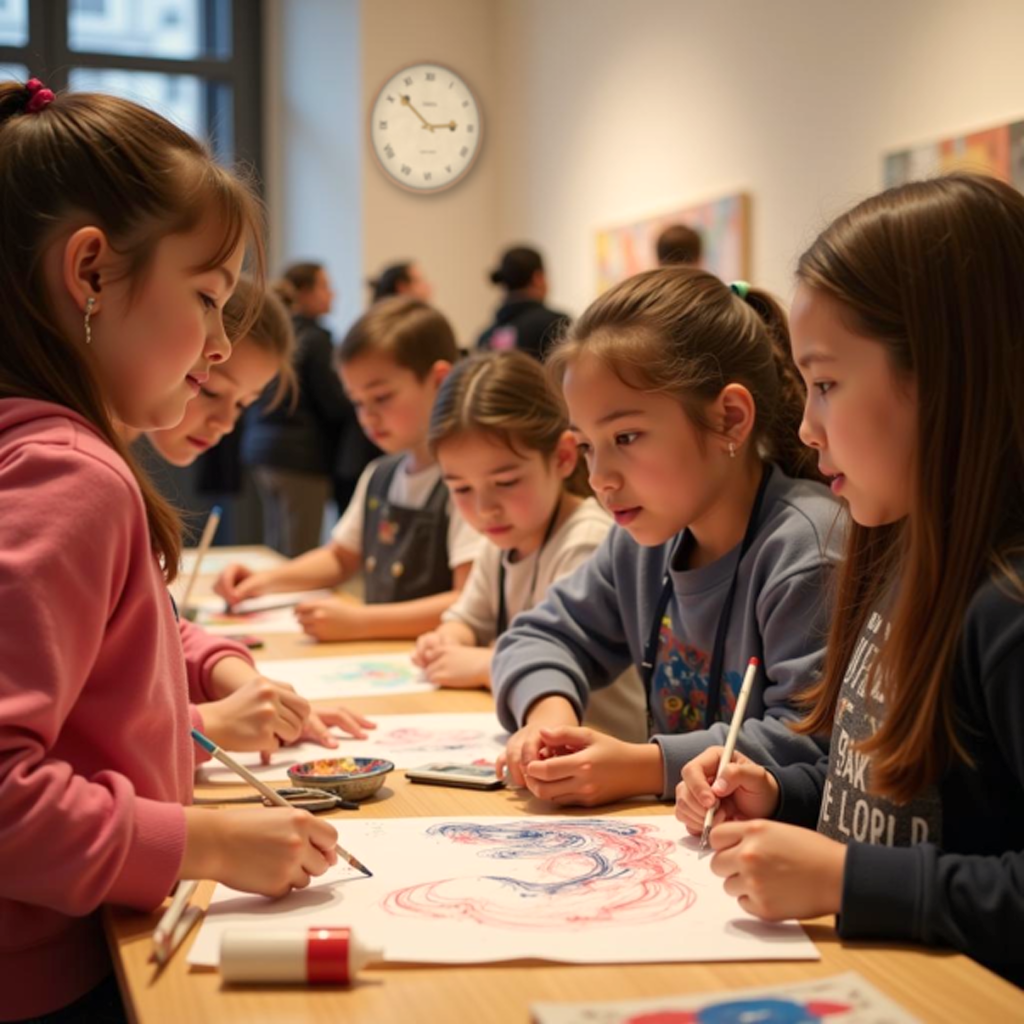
2:52
